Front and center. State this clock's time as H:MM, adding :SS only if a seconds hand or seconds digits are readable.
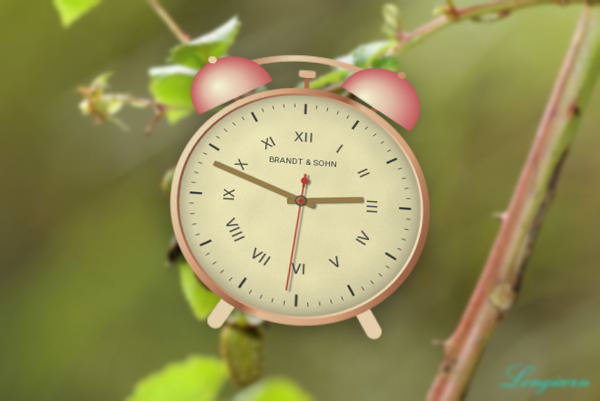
2:48:31
